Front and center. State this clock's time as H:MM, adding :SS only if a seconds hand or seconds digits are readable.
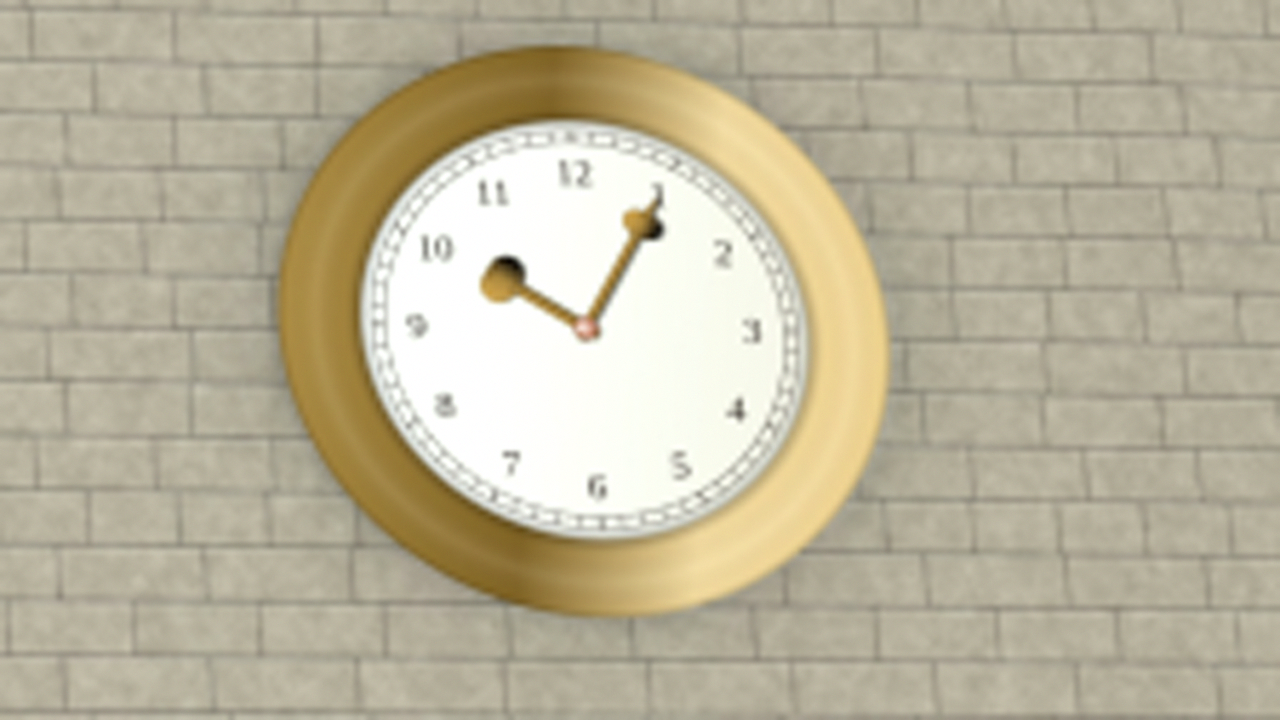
10:05
